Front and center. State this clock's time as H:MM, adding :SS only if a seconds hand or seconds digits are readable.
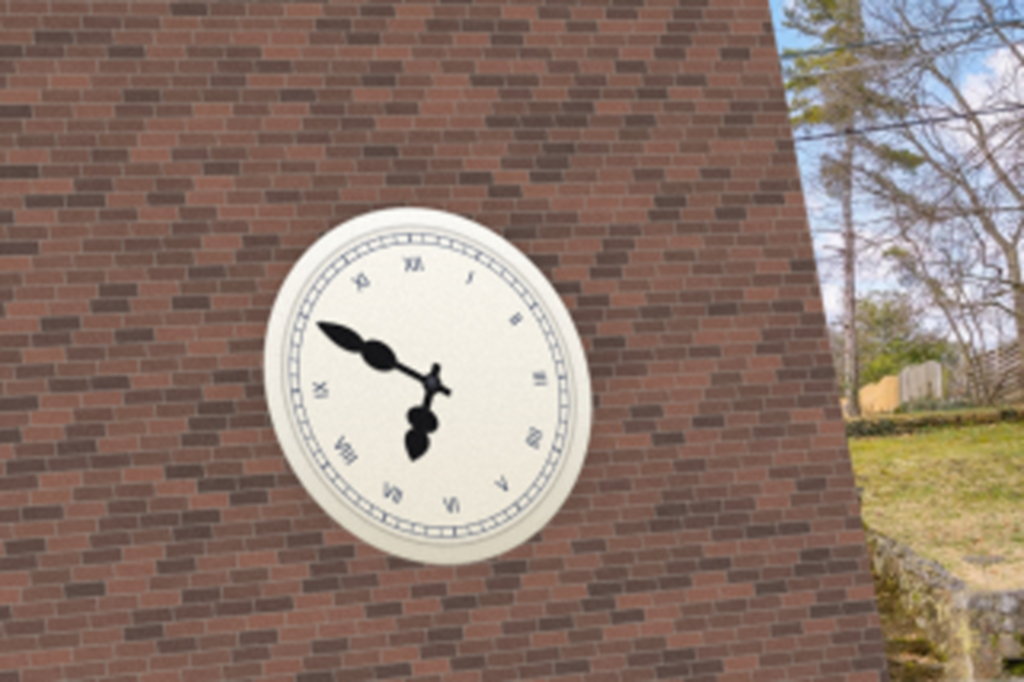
6:50
